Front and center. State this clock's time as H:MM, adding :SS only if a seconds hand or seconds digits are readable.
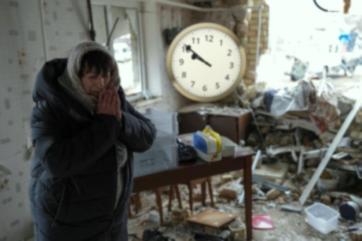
9:51
